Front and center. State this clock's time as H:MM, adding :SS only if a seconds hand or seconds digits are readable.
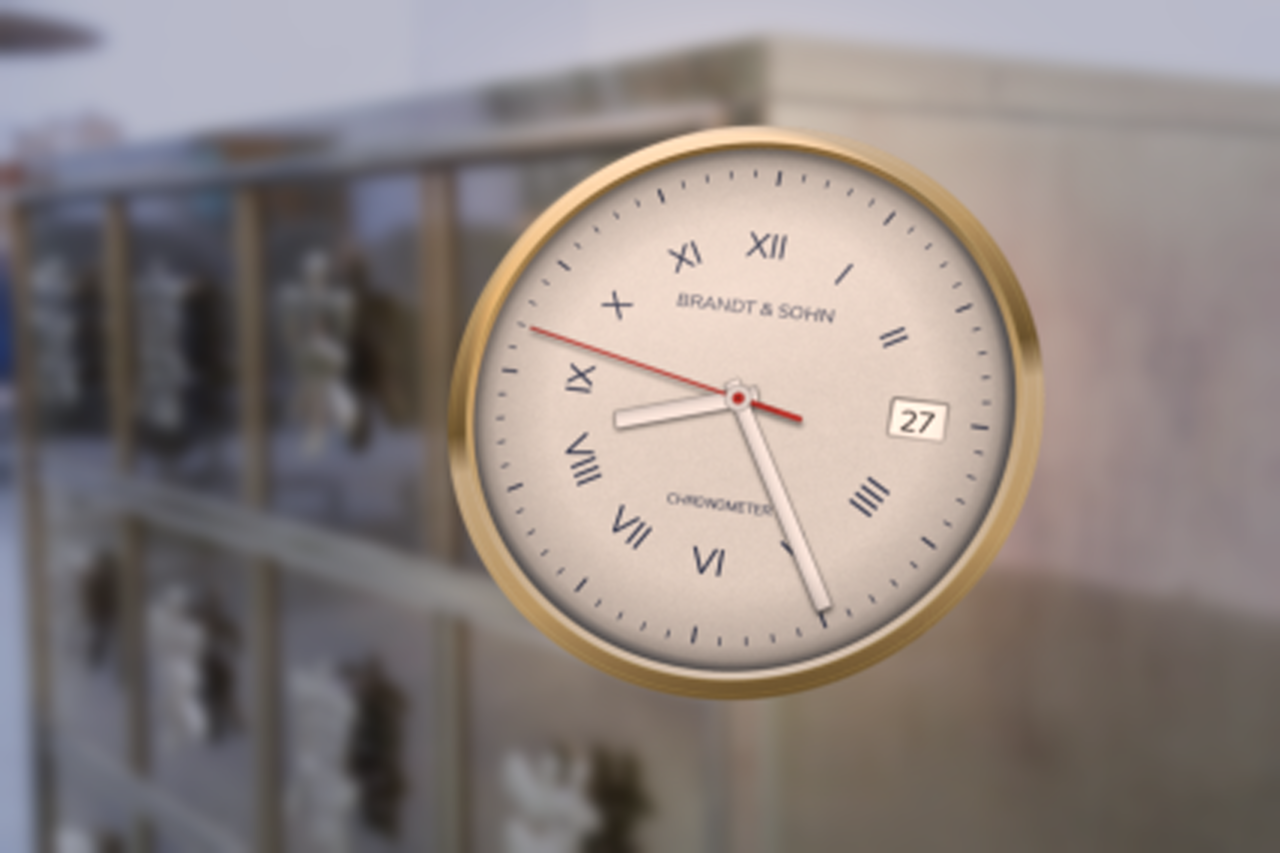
8:24:47
